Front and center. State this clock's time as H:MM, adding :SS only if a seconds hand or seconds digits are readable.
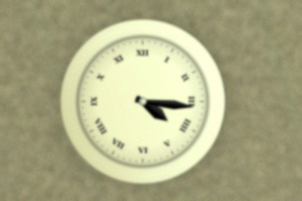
4:16
